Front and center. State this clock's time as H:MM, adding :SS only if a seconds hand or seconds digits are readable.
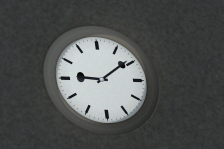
9:09
